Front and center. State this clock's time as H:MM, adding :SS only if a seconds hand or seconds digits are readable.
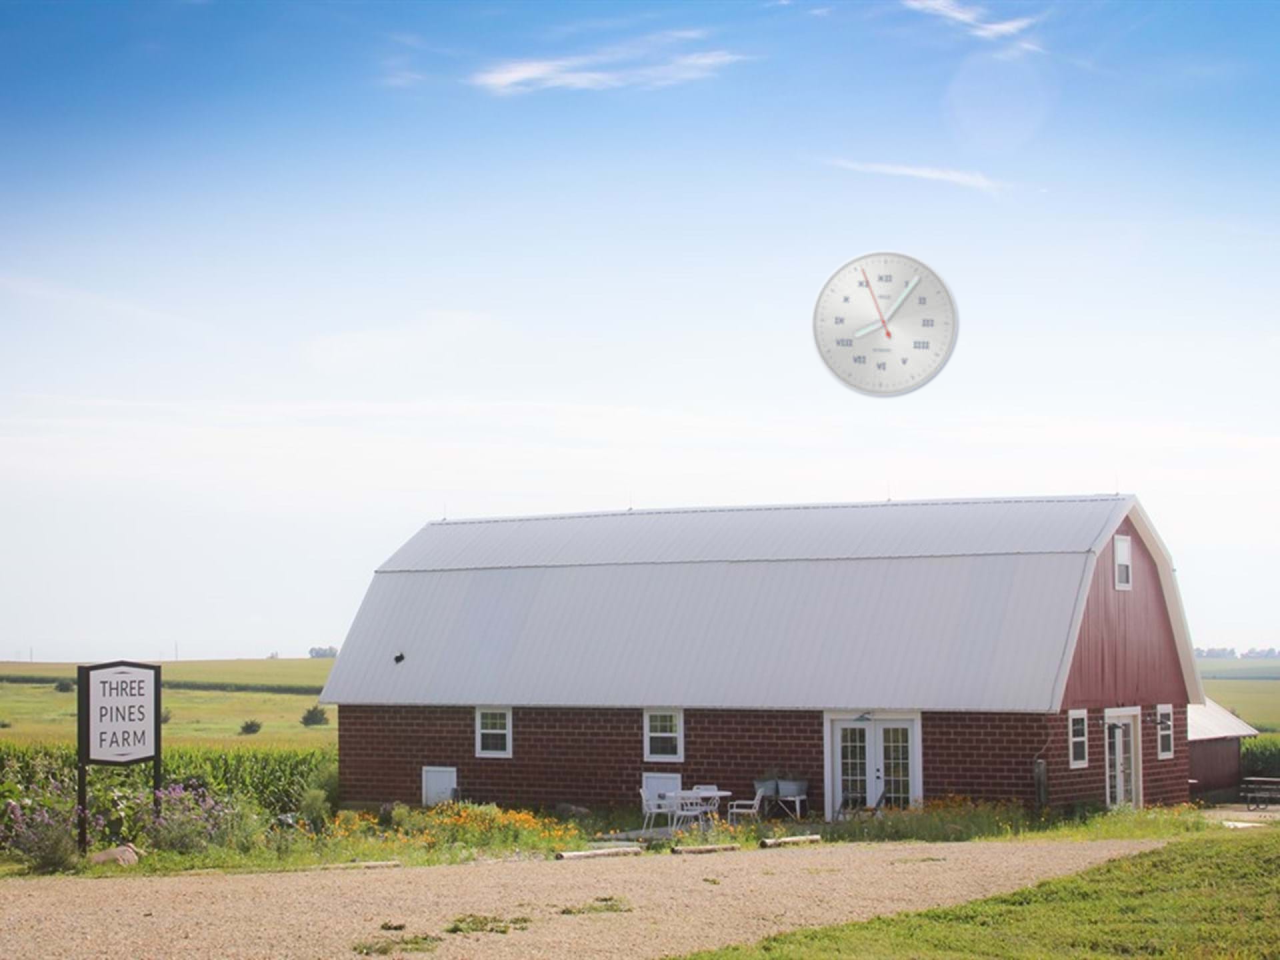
8:05:56
